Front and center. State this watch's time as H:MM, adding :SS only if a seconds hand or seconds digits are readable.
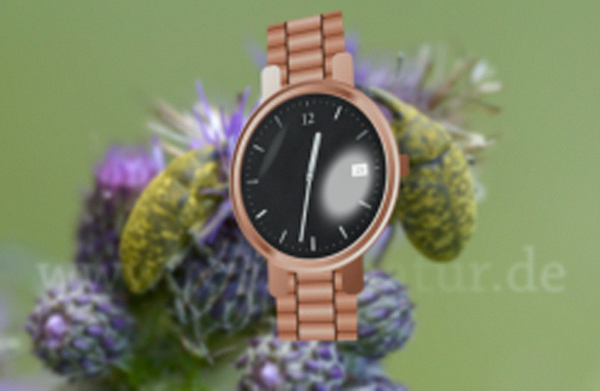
12:32
